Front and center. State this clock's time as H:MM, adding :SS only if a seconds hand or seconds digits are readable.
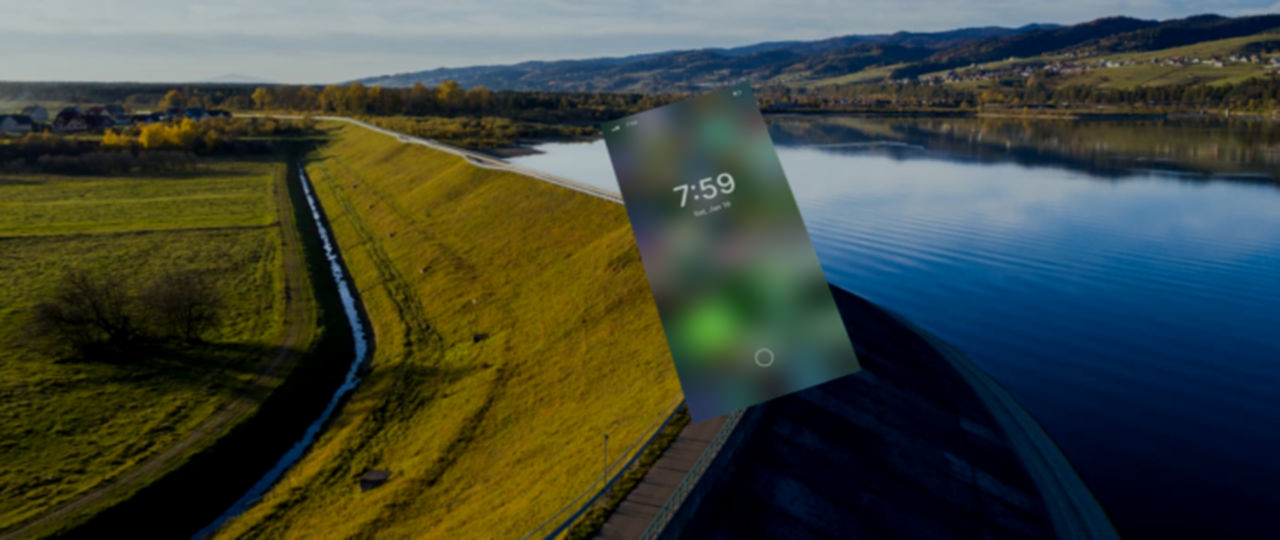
7:59
